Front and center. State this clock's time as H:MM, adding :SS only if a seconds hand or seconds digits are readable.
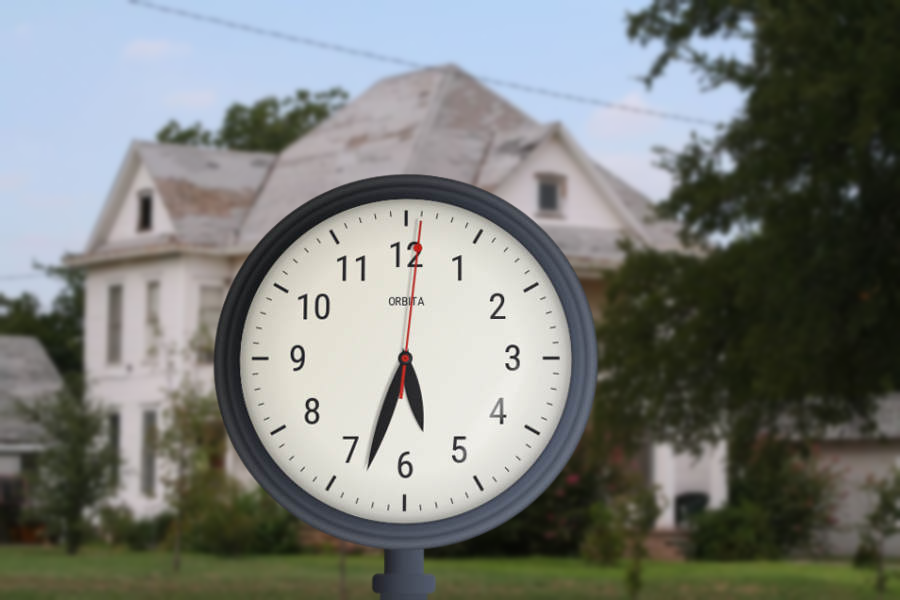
5:33:01
